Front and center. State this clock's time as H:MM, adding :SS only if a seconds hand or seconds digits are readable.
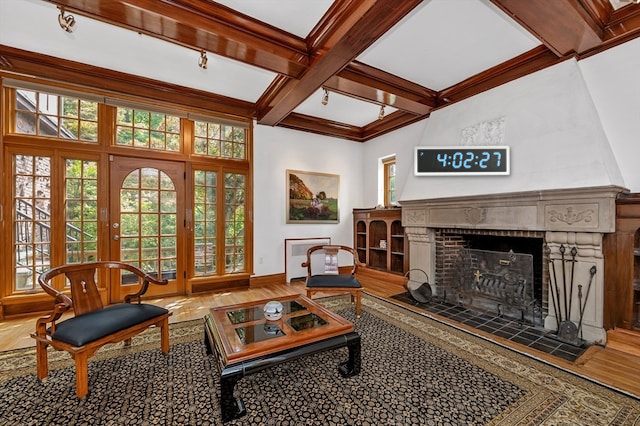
4:02:27
